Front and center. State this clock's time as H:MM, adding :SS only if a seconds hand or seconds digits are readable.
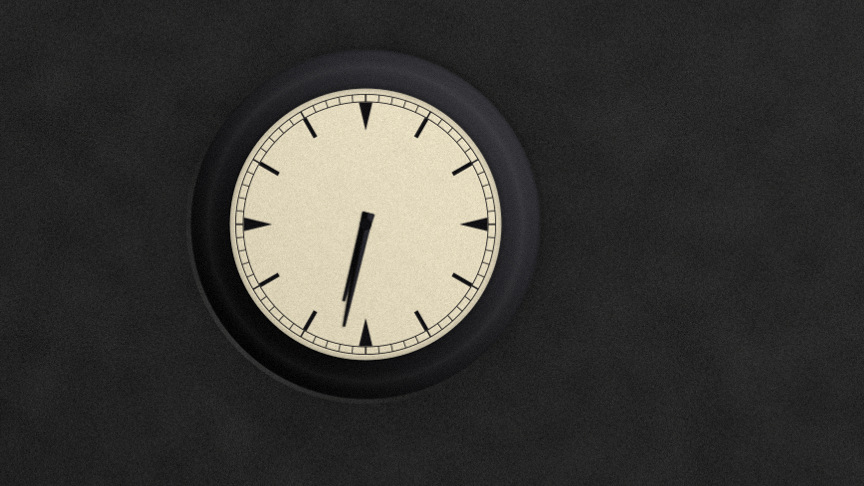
6:32
